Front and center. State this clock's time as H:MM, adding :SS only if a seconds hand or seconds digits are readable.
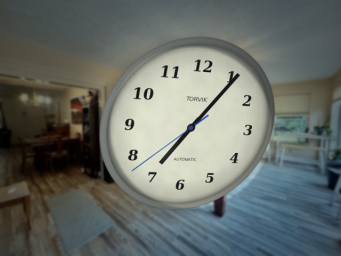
7:05:38
